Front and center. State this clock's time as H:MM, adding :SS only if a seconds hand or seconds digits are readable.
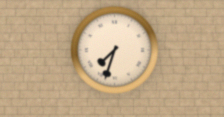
7:33
